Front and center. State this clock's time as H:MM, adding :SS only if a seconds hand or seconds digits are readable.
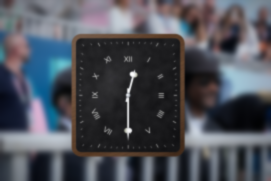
12:30
